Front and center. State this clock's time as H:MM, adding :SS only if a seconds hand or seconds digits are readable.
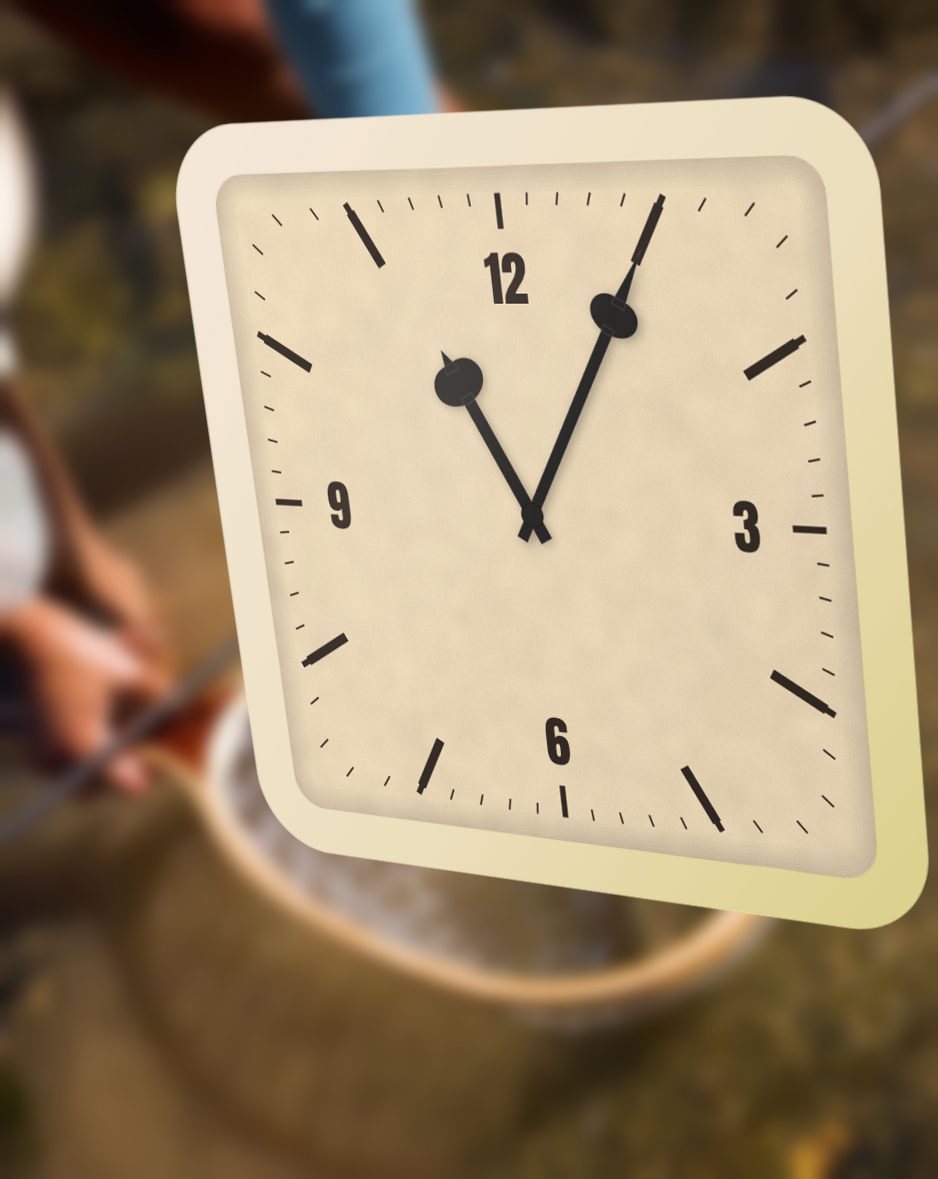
11:05
